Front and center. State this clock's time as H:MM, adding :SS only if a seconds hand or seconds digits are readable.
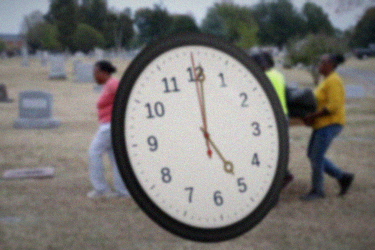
5:01:00
